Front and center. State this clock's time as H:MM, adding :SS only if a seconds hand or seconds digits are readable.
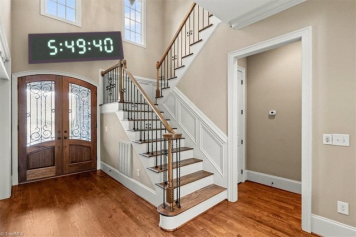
5:49:40
